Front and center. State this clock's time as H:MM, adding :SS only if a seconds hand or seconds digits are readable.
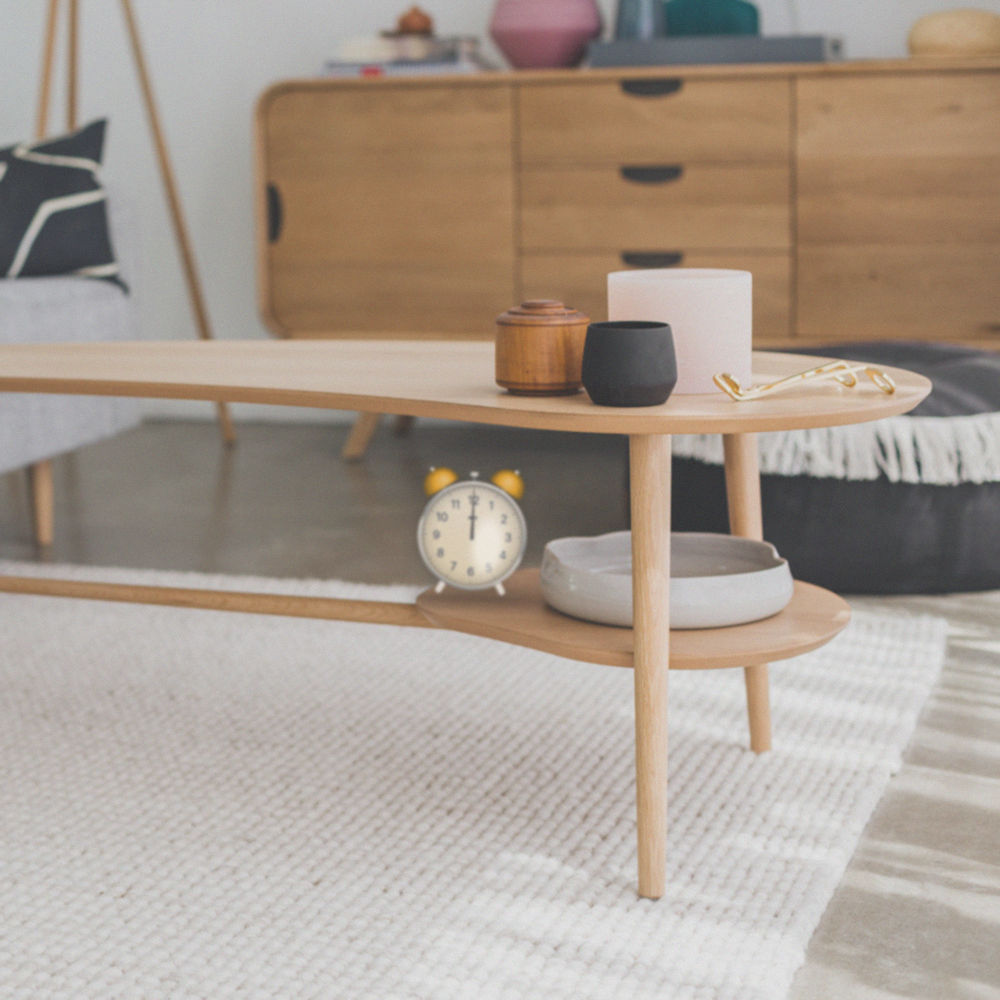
12:00
